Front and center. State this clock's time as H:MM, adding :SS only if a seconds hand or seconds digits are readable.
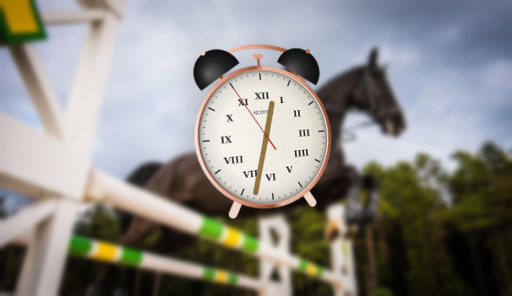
12:32:55
